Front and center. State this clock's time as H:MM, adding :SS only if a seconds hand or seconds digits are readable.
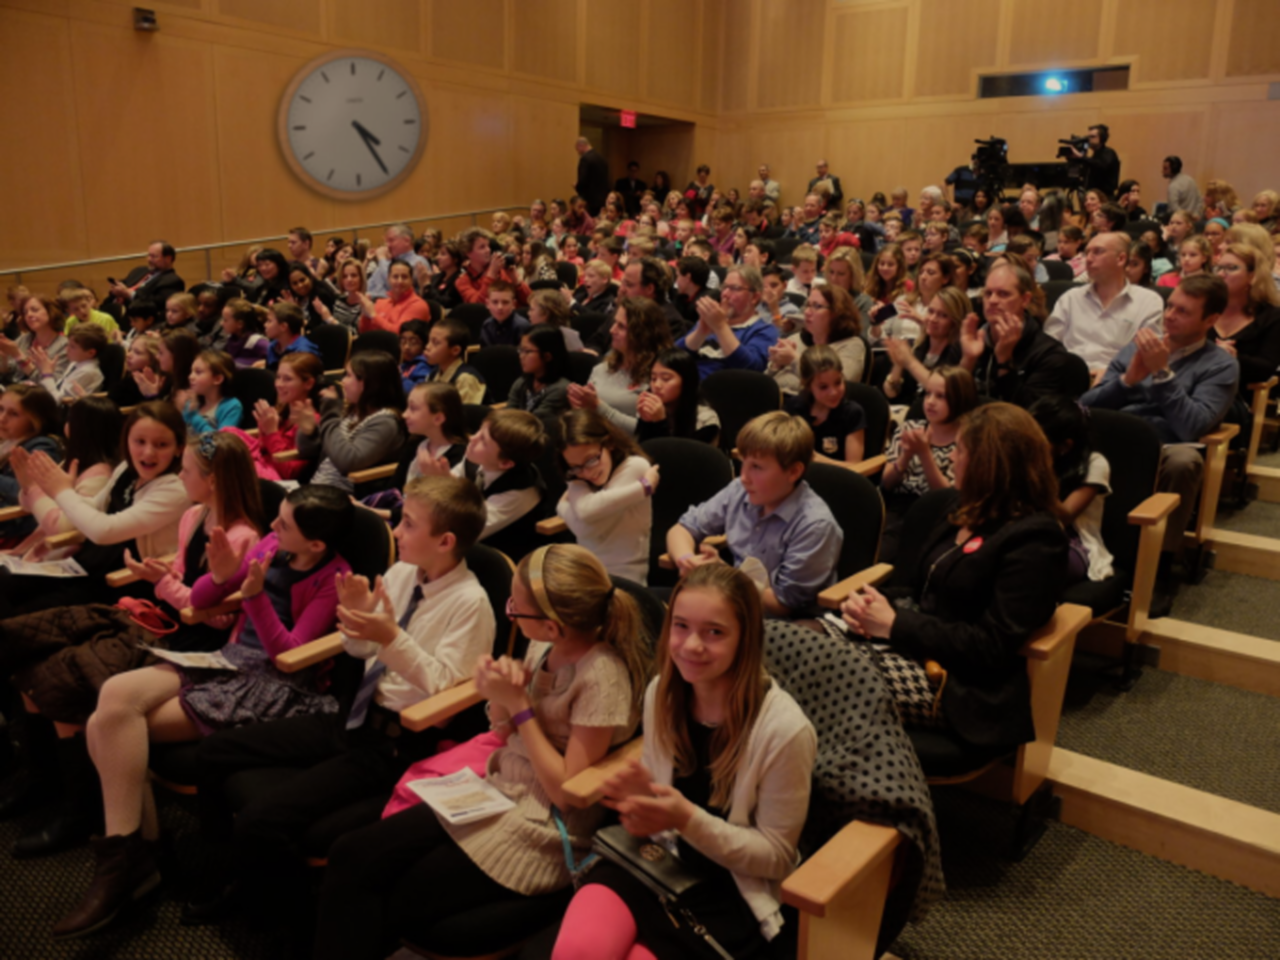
4:25
